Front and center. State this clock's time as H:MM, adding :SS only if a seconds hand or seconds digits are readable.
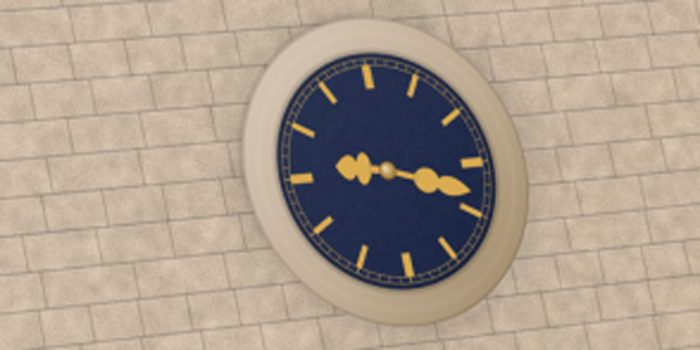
9:18
